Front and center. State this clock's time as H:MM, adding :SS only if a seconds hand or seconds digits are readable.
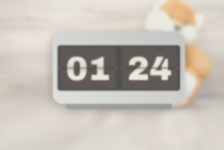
1:24
